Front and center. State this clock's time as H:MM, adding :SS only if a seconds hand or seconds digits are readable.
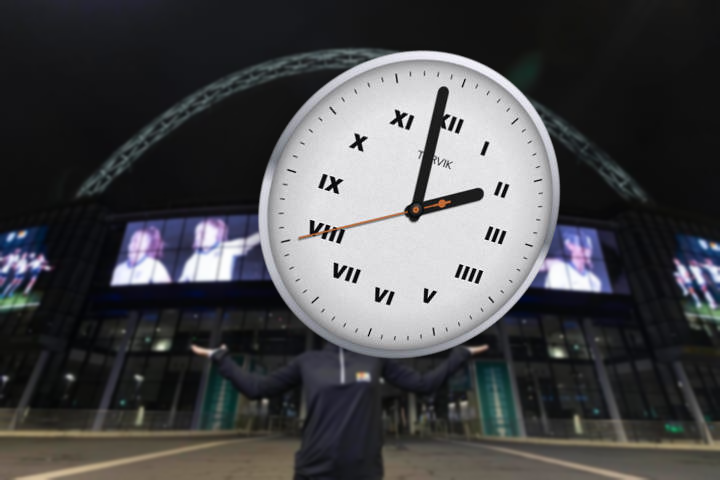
1:58:40
